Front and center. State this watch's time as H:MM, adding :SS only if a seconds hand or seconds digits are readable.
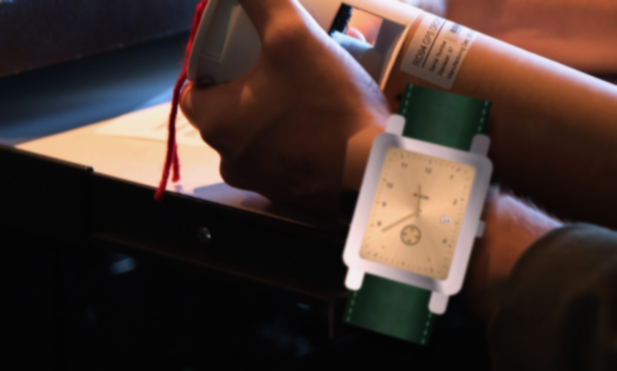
11:38
